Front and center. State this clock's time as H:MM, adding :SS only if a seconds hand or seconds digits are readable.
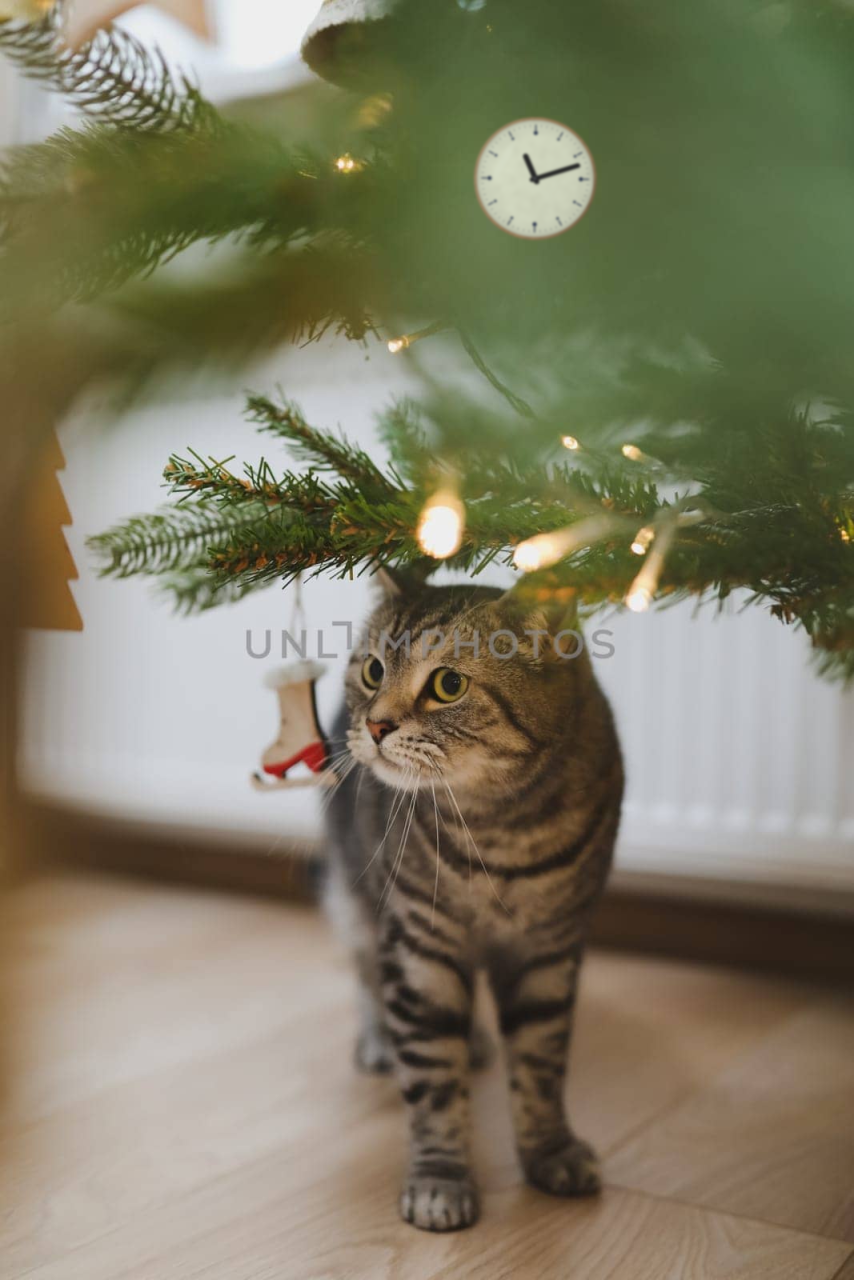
11:12
